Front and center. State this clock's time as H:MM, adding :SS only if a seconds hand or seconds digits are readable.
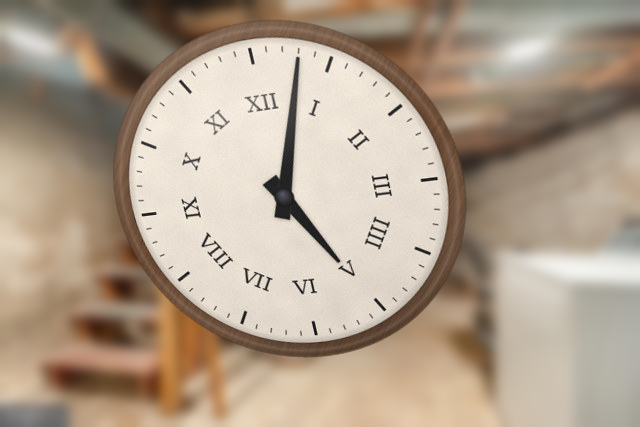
5:03
